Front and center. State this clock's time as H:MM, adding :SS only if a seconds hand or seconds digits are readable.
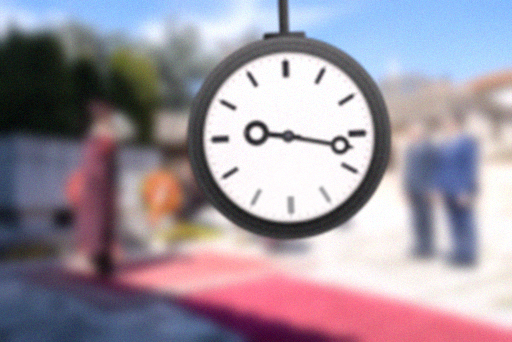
9:17
